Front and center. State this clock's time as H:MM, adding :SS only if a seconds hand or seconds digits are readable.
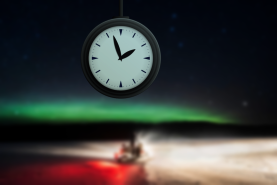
1:57
